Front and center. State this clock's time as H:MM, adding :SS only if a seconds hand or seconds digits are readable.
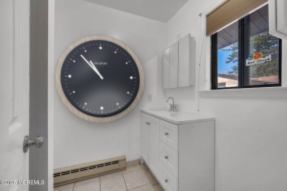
10:53
